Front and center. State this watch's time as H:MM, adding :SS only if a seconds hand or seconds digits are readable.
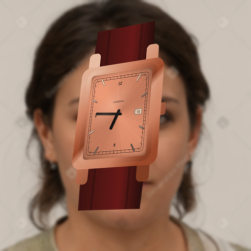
6:46
